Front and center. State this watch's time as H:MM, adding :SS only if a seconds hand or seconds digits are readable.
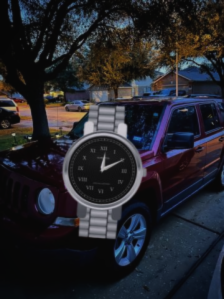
12:10
